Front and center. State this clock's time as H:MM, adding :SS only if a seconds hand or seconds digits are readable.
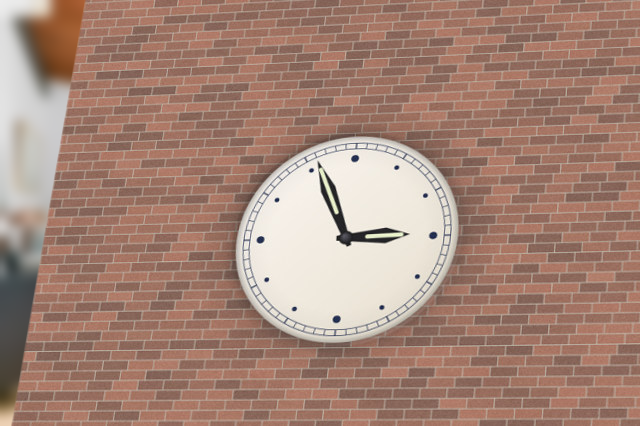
2:56
